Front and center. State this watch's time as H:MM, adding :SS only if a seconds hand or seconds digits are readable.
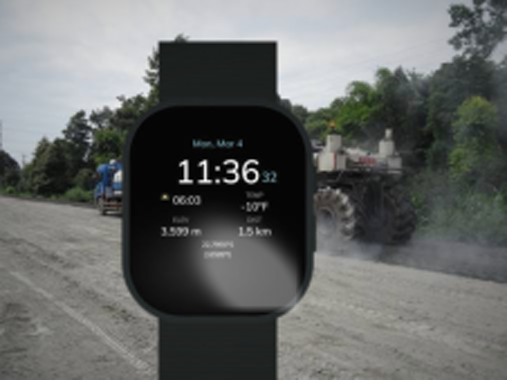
11:36
